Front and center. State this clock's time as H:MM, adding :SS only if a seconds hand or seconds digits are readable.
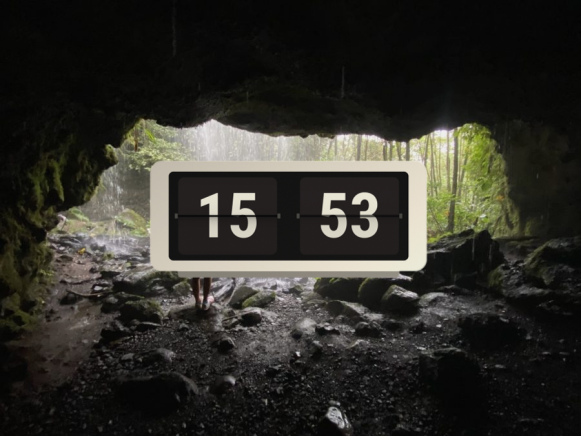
15:53
